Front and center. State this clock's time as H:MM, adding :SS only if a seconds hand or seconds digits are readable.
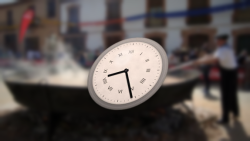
8:26
